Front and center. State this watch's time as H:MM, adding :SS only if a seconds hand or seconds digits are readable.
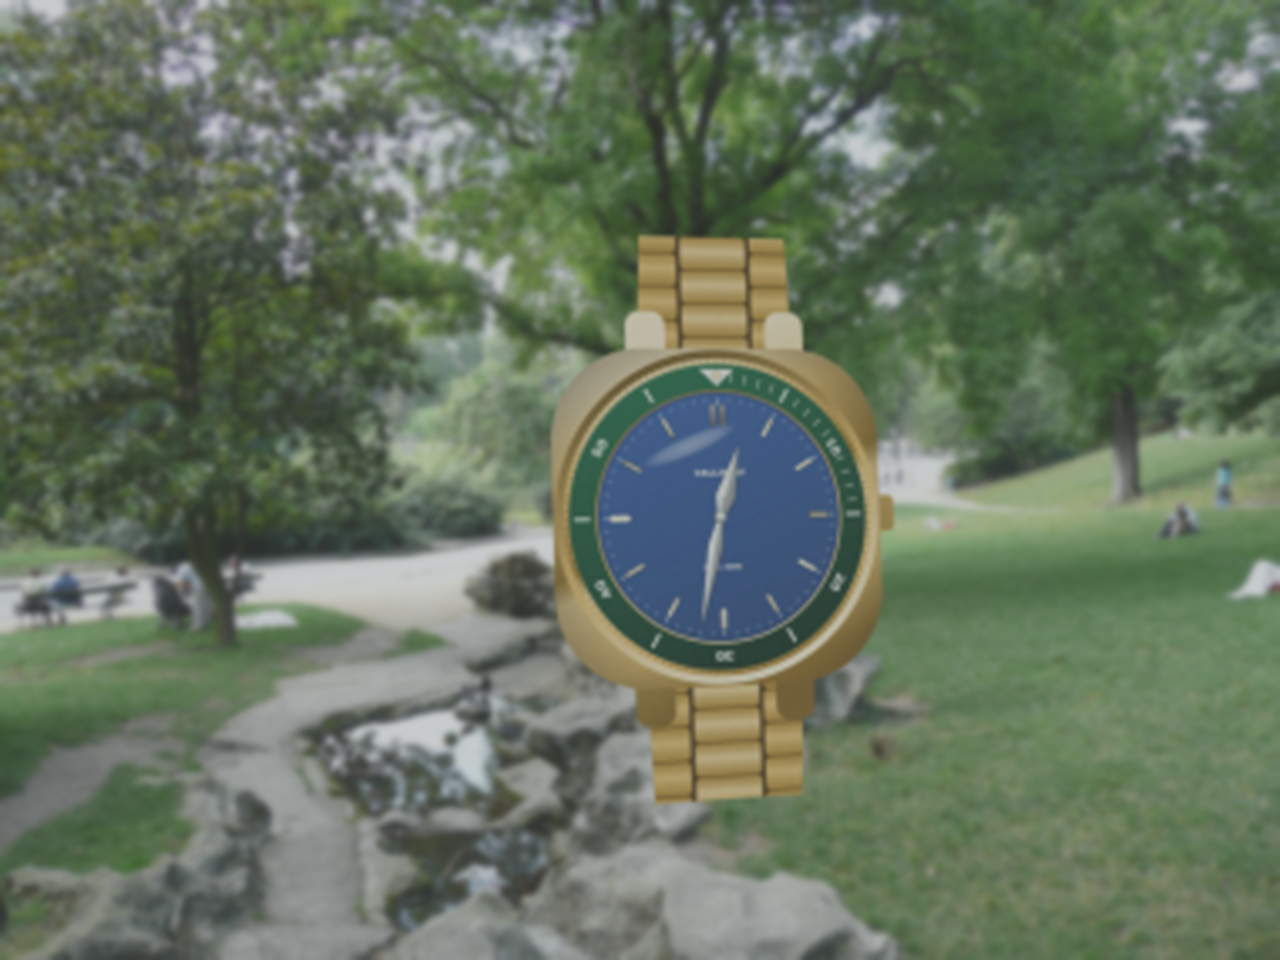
12:32
